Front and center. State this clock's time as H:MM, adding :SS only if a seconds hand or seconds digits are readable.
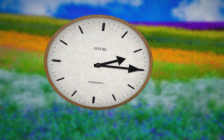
2:15
